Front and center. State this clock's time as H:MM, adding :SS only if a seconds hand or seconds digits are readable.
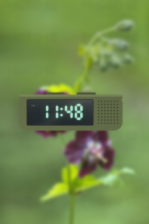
11:48
